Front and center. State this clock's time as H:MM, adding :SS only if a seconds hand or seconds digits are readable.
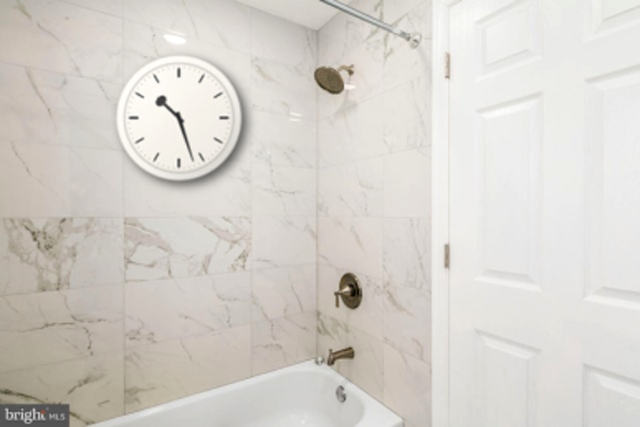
10:27
